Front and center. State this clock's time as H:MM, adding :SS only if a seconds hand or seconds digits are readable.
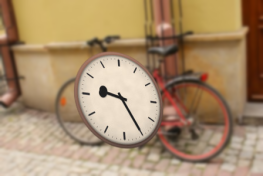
9:25
